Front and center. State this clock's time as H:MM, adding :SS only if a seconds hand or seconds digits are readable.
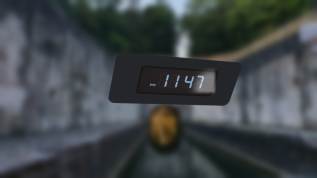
11:47
